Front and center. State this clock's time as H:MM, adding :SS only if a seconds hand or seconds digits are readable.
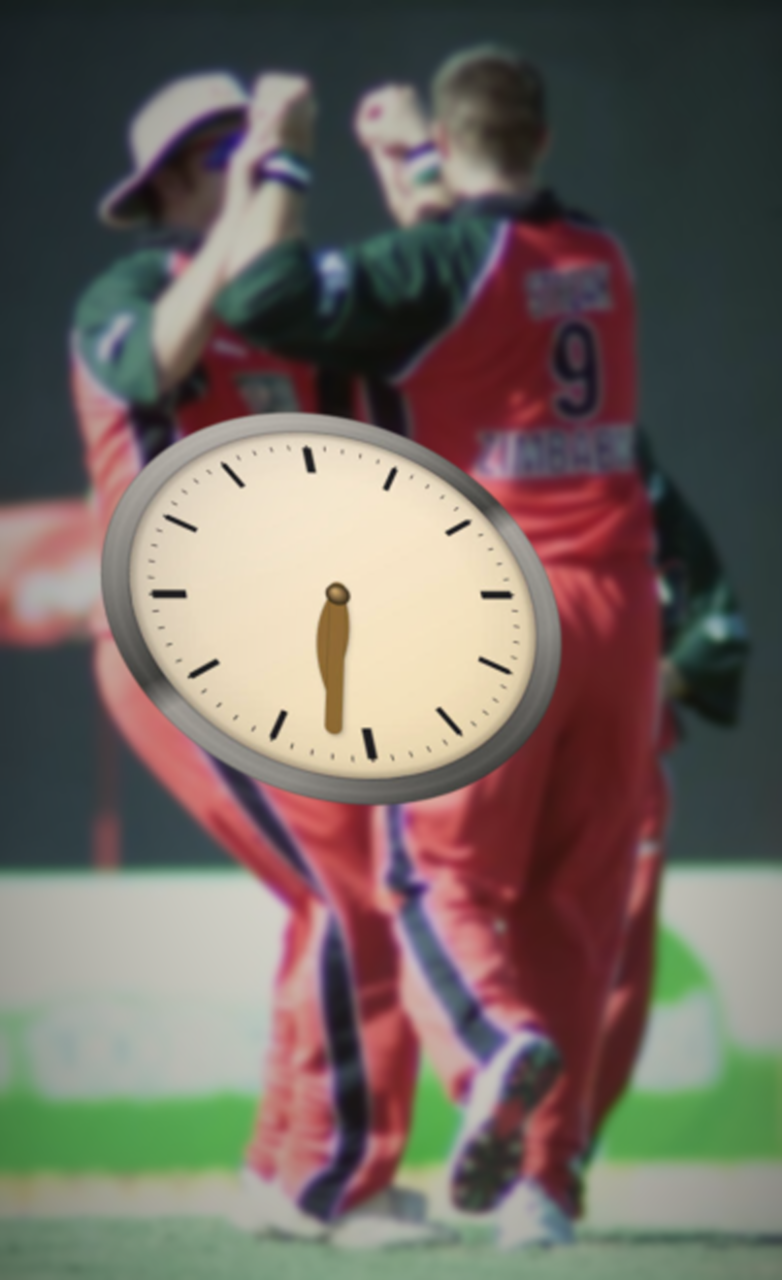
6:32
